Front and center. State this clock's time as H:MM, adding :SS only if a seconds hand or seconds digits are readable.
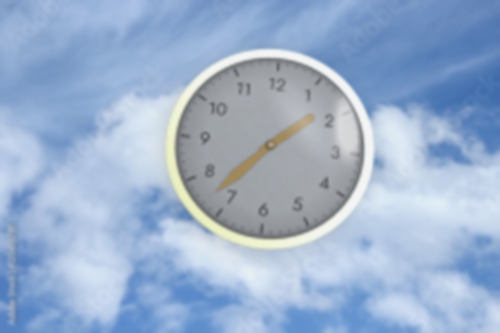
1:37
